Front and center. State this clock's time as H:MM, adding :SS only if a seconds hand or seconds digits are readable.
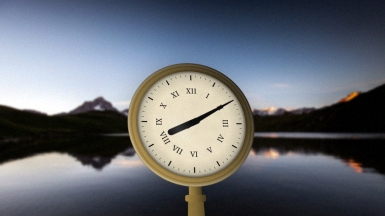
8:10
